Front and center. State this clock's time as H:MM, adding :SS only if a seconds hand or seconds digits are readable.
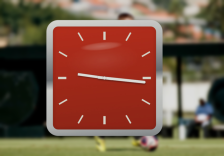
9:16
